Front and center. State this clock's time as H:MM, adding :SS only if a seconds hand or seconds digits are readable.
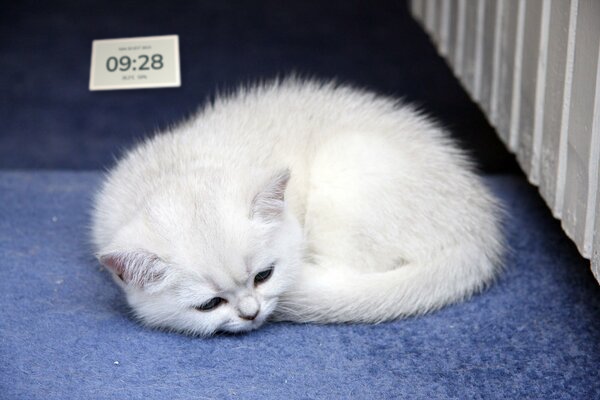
9:28
